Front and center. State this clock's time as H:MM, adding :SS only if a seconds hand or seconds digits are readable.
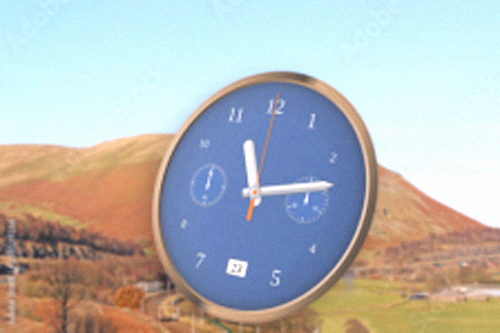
11:13
